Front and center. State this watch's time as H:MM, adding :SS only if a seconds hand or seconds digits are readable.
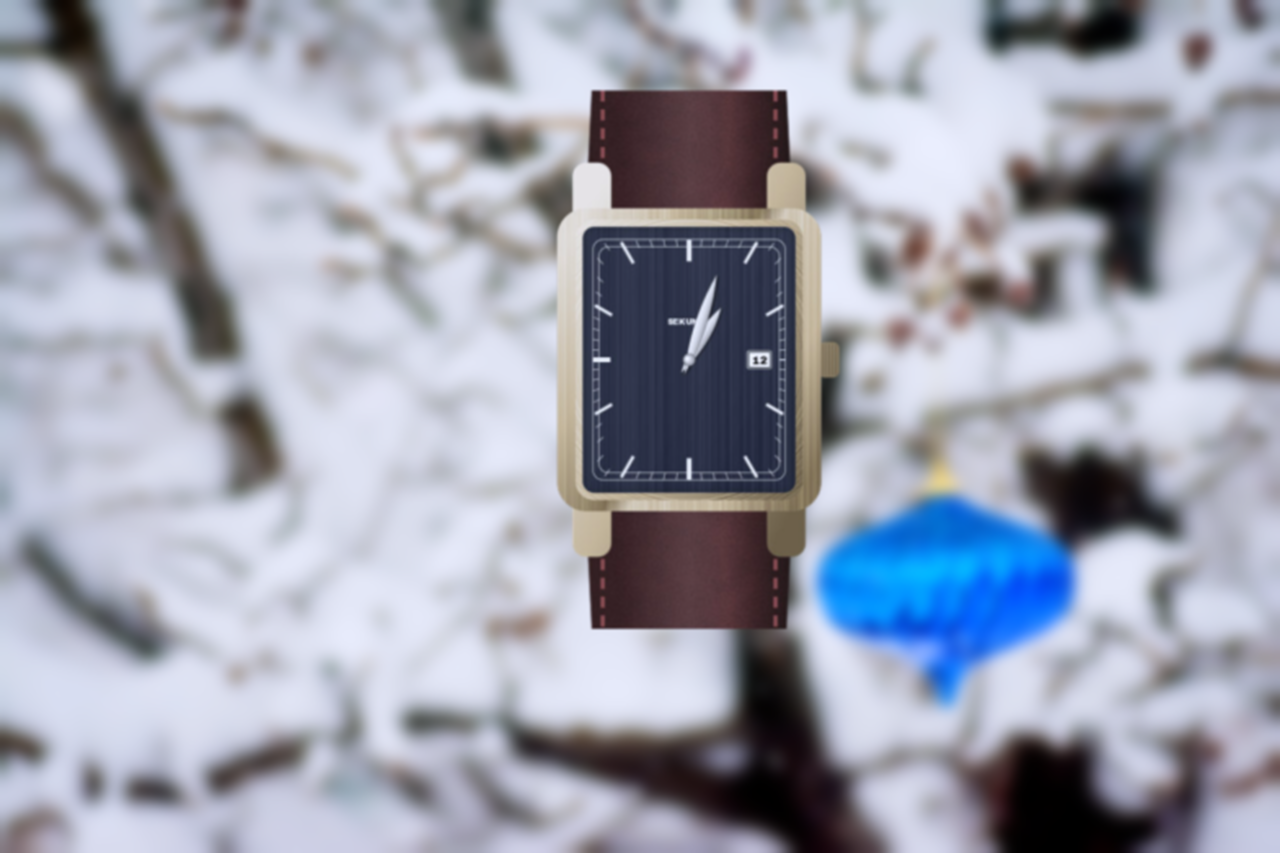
1:03
